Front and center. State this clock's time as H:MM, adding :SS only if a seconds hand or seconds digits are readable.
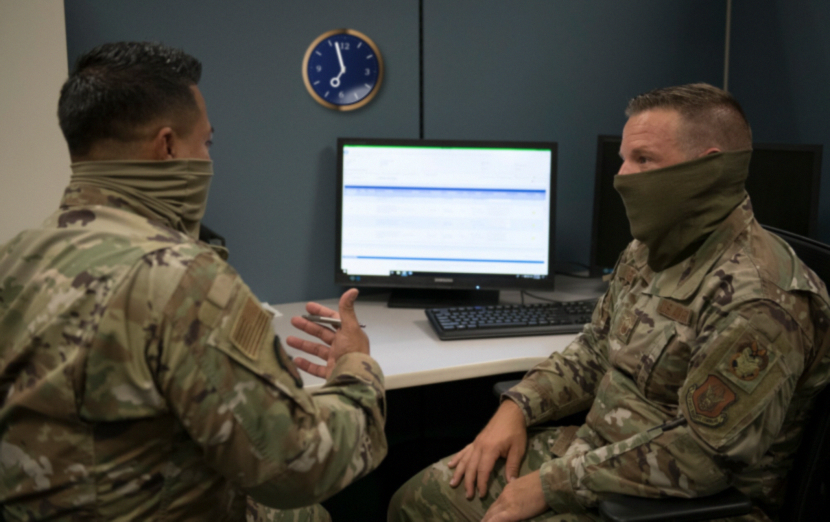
6:57
